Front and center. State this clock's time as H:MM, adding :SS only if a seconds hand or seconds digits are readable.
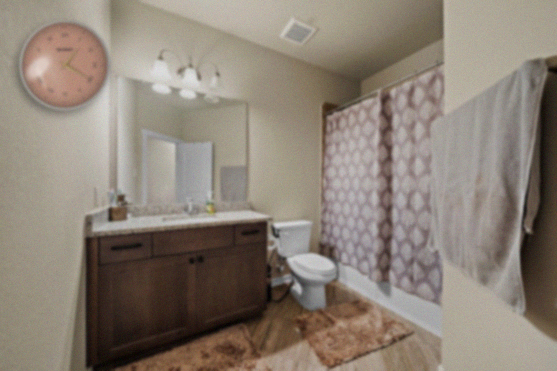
1:20
